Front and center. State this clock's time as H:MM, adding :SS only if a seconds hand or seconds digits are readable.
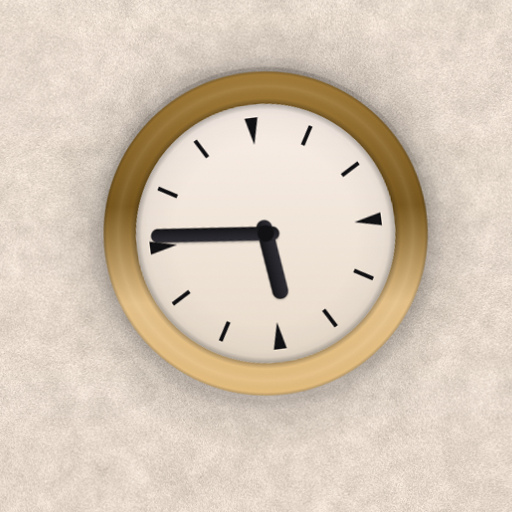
5:46
